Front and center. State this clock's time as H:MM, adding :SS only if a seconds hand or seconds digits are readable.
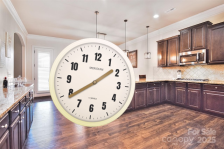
1:39
